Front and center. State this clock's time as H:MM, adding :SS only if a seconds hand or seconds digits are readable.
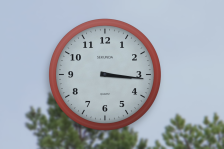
3:16
